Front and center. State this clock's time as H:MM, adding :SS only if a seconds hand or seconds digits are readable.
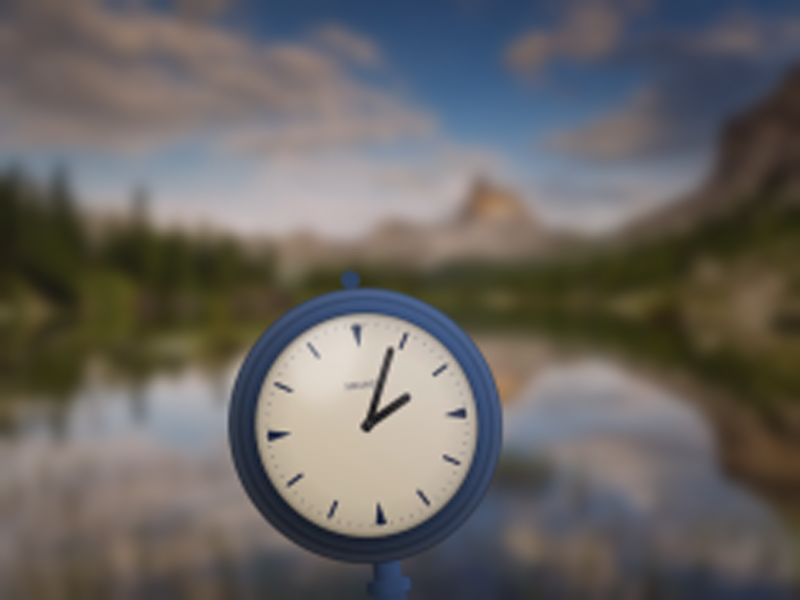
2:04
